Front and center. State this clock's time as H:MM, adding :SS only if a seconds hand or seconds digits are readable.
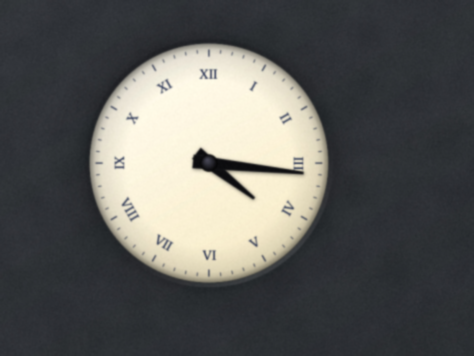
4:16
